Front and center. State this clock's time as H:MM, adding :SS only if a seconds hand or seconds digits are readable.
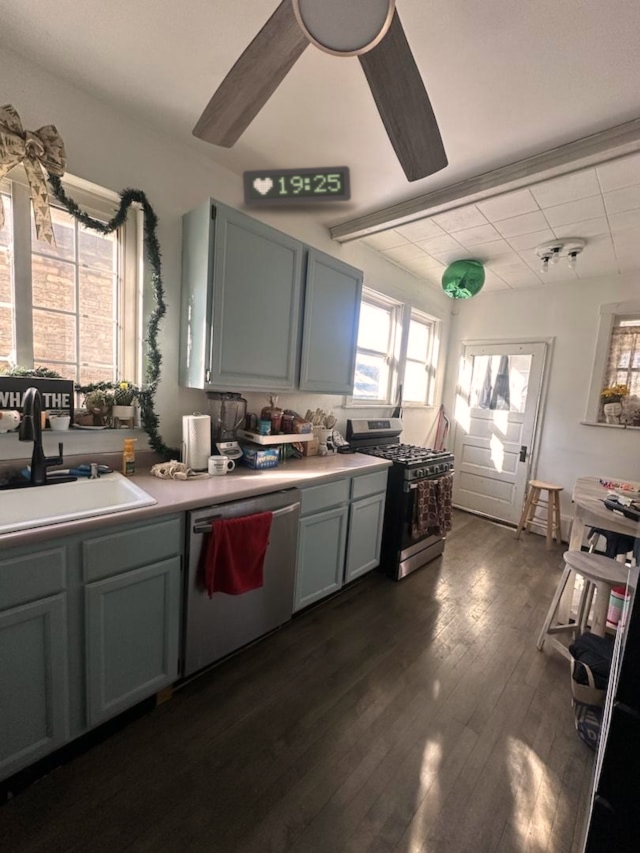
19:25
